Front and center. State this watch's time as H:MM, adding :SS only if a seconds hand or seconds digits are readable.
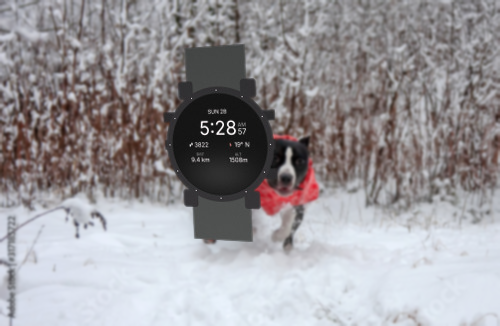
5:28
